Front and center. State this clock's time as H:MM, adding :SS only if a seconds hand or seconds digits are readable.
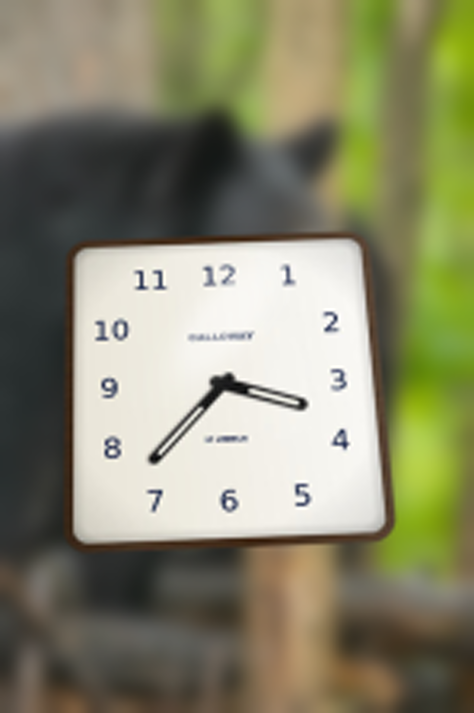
3:37
